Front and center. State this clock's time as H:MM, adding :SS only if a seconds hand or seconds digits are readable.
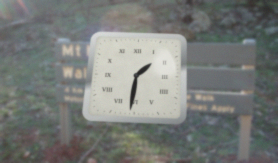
1:31
